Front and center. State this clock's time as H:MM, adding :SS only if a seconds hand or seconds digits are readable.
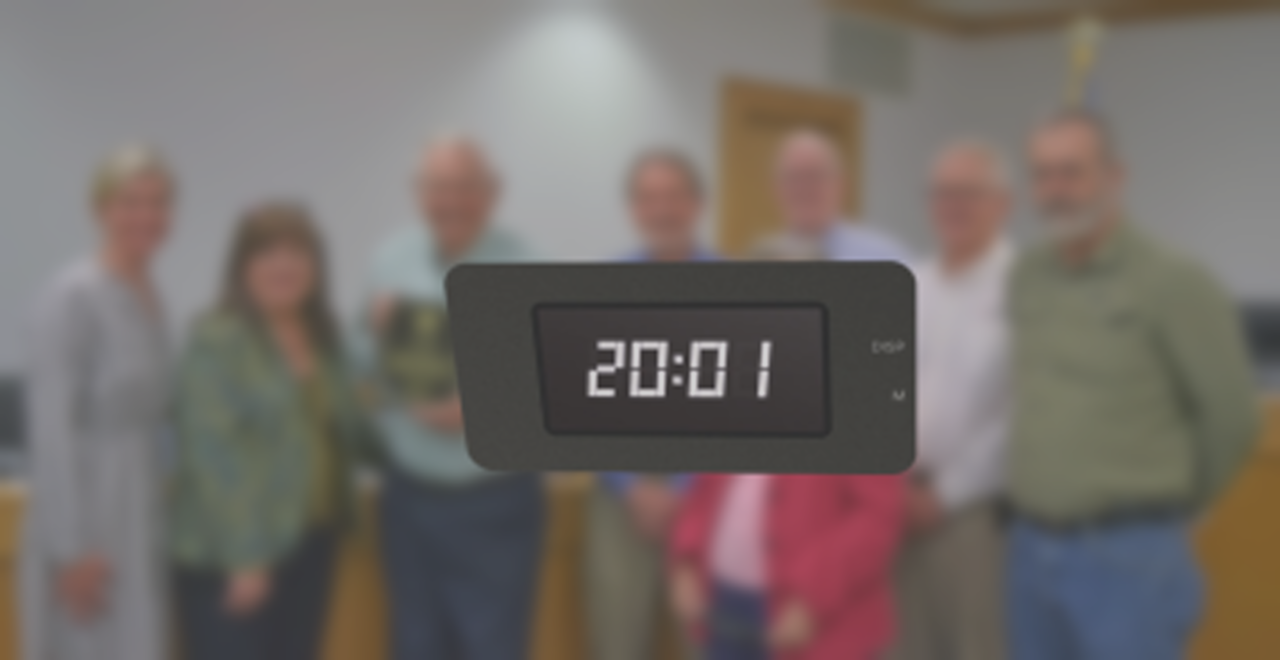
20:01
